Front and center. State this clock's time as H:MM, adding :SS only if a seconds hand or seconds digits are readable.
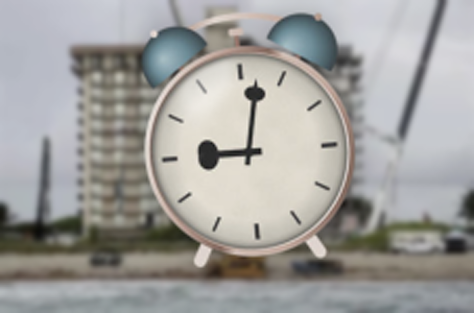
9:02
